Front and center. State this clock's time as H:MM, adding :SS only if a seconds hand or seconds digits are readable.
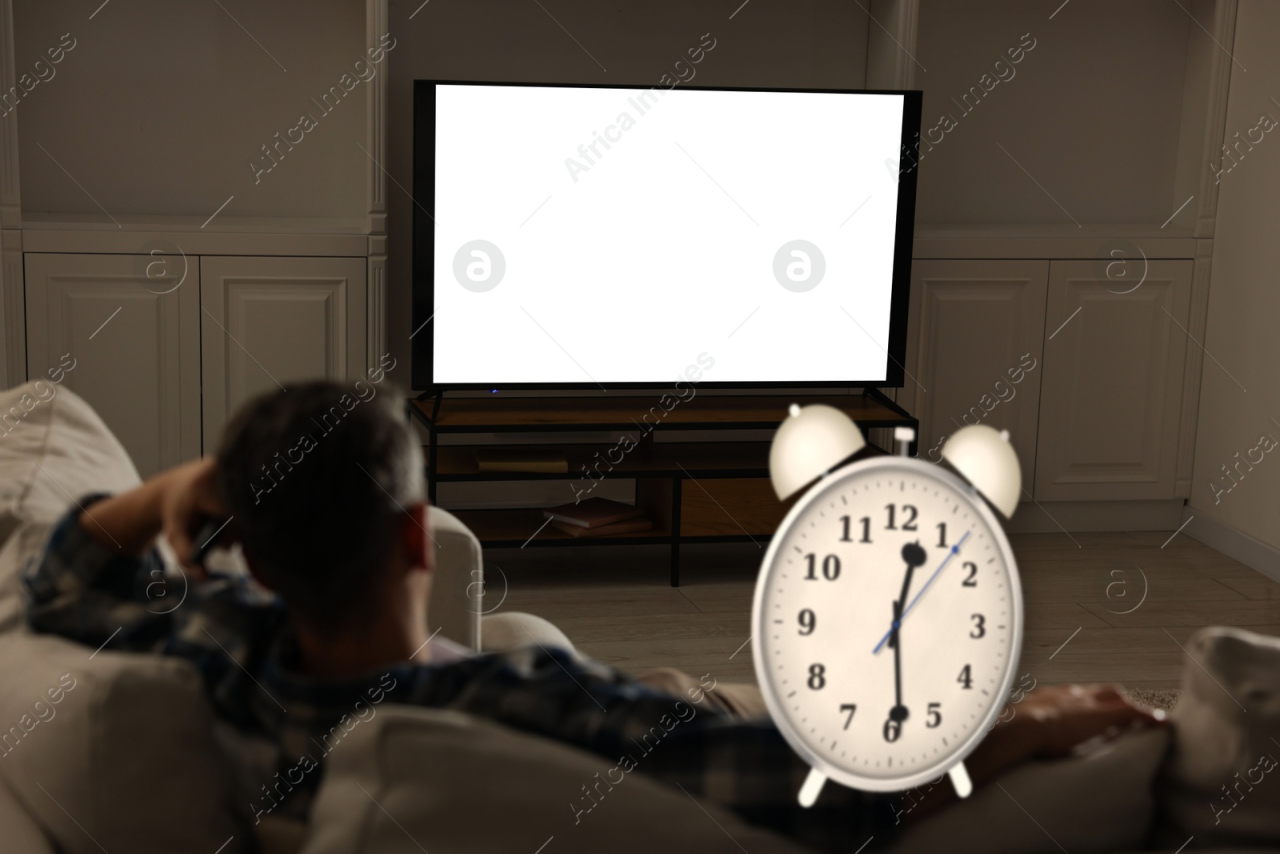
12:29:07
